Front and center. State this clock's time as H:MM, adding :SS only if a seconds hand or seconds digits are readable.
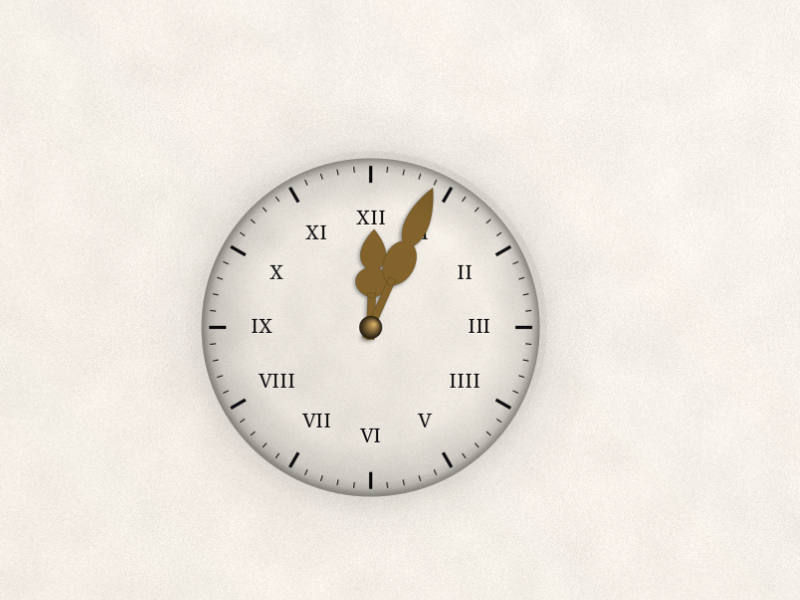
12:04
